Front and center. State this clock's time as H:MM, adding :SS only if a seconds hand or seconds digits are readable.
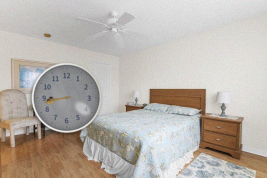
8:43
